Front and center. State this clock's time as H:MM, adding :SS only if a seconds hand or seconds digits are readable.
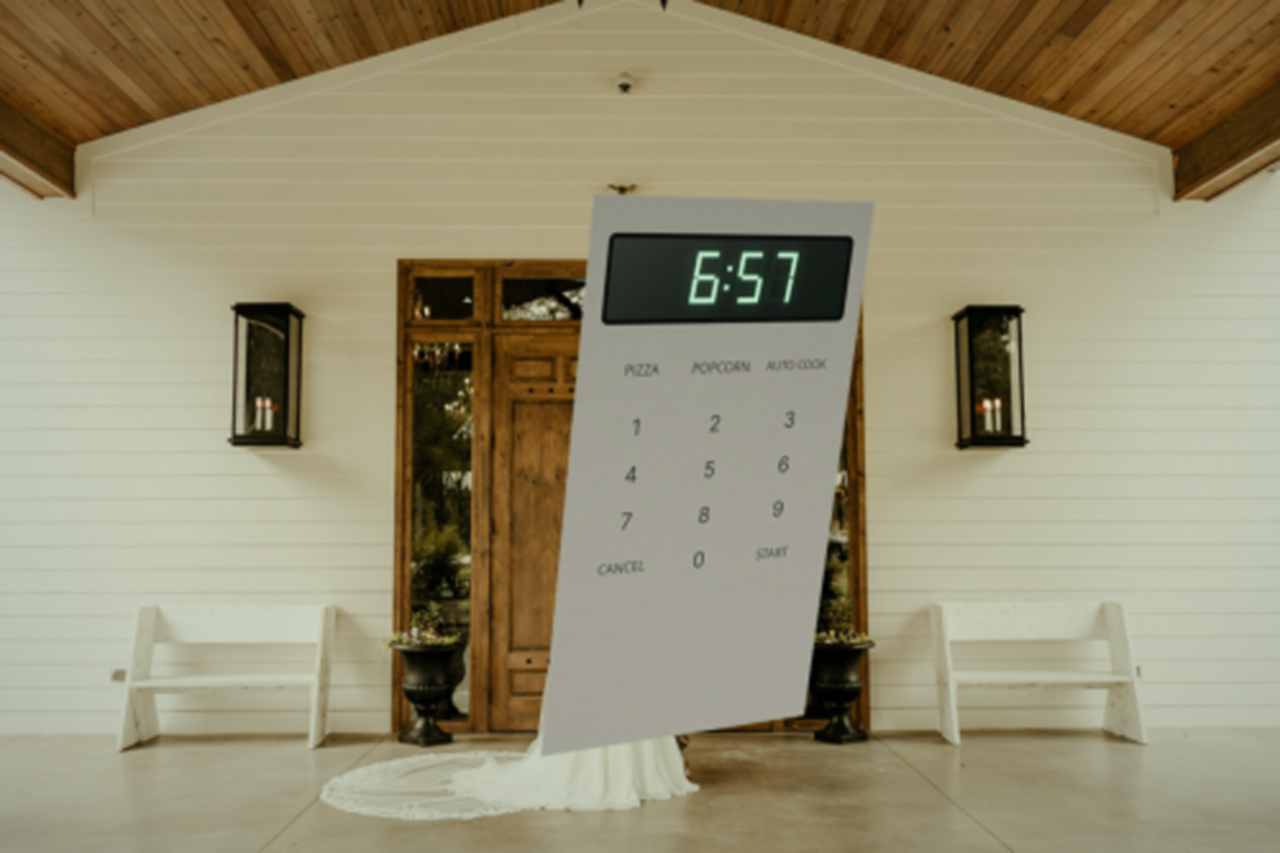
6:57
